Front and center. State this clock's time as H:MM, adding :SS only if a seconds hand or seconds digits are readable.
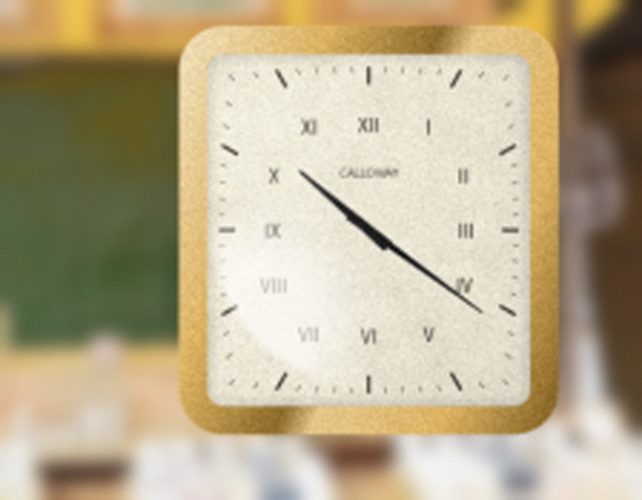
10:21
